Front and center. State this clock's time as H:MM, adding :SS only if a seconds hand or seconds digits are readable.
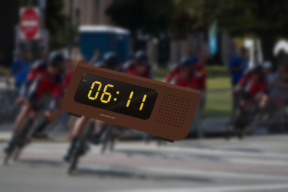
6:11
